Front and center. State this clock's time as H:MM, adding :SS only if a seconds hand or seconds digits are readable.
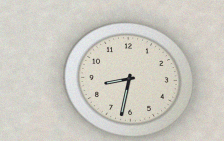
8:32
